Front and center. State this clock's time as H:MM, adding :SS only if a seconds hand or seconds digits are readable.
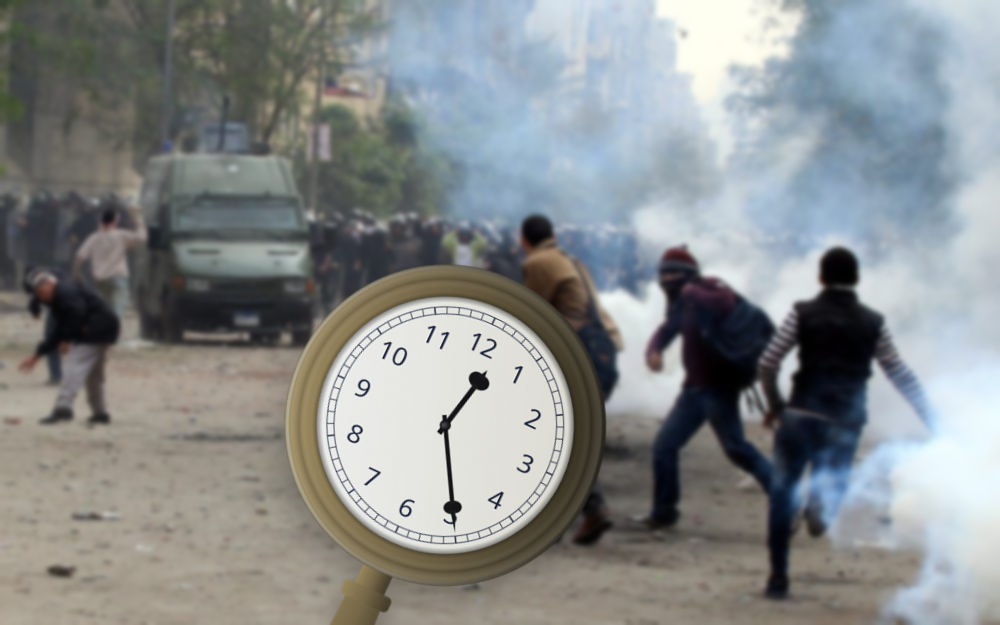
12:25
